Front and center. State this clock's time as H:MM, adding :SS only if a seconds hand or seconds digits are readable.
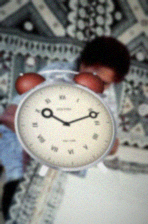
10:12
